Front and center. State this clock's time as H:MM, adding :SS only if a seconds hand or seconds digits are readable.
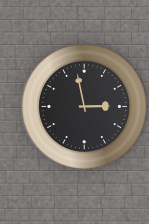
2:58
